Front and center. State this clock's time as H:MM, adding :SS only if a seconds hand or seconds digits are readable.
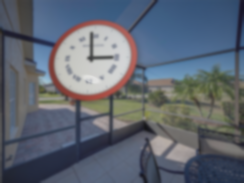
2:59
